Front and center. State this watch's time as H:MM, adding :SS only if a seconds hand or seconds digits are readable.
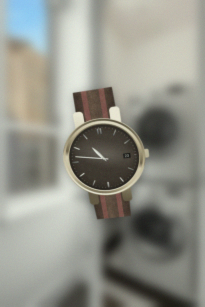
10:47
